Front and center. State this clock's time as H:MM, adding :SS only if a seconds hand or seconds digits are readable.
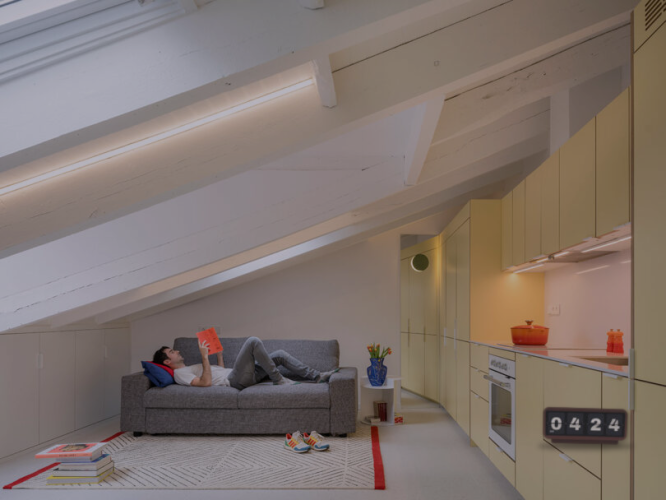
4:24
